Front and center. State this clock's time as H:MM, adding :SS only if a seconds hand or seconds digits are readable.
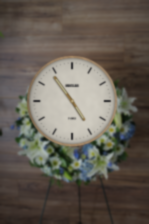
4:54
